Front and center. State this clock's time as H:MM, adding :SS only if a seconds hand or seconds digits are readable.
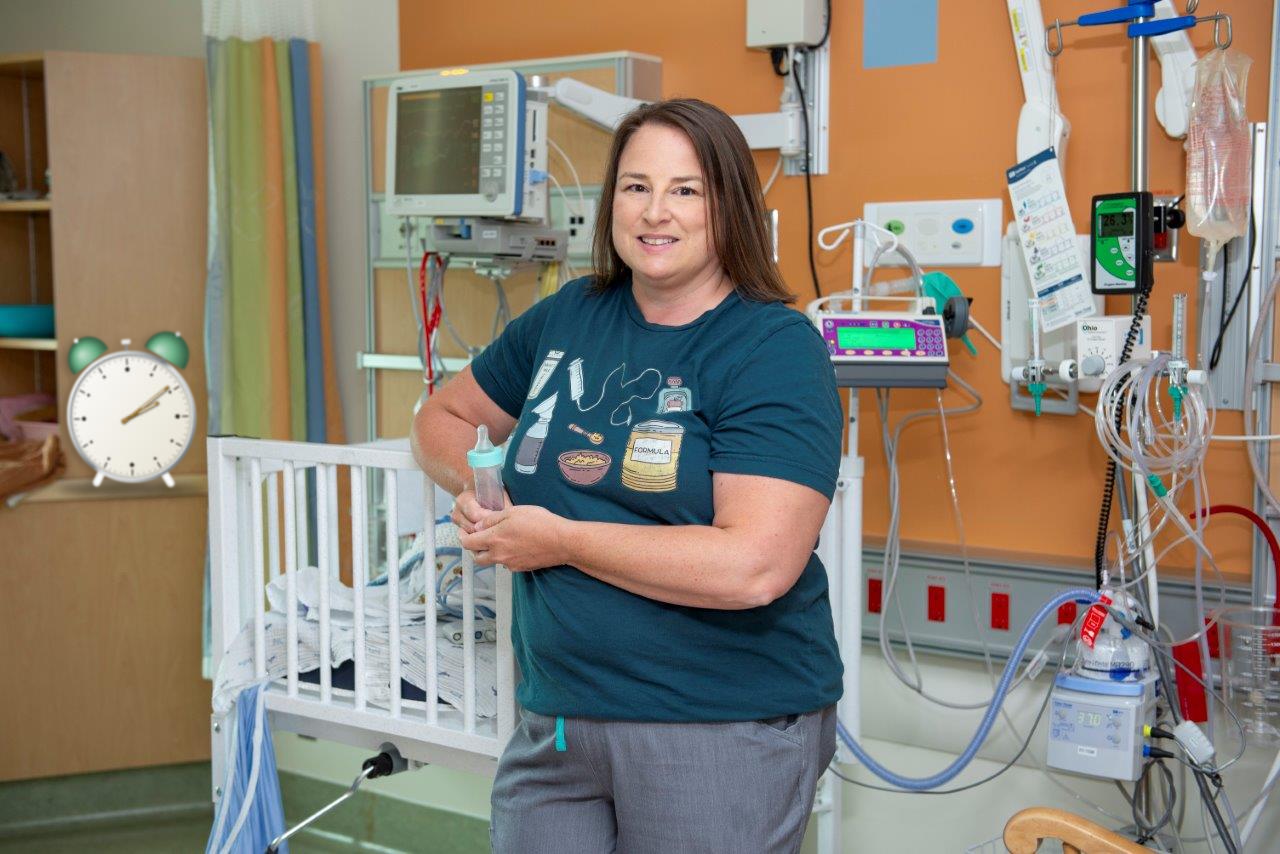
2:09
